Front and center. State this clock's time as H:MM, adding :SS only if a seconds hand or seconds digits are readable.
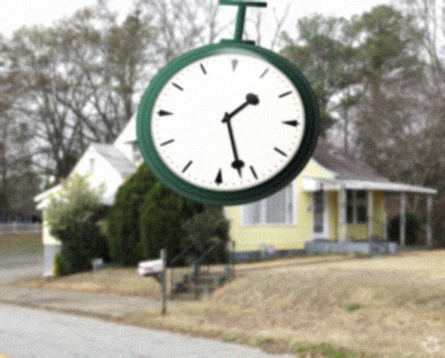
1:27
